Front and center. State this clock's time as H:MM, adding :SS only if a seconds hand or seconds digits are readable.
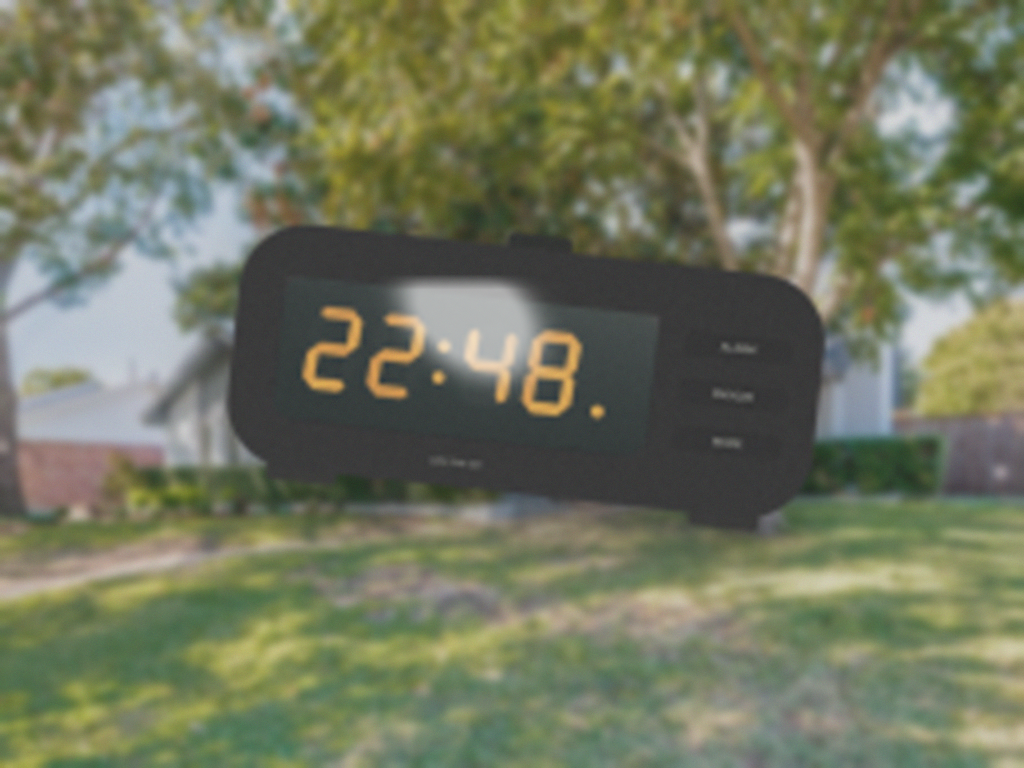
22:48
